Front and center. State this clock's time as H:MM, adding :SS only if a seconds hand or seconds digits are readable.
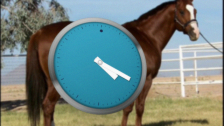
4:19
